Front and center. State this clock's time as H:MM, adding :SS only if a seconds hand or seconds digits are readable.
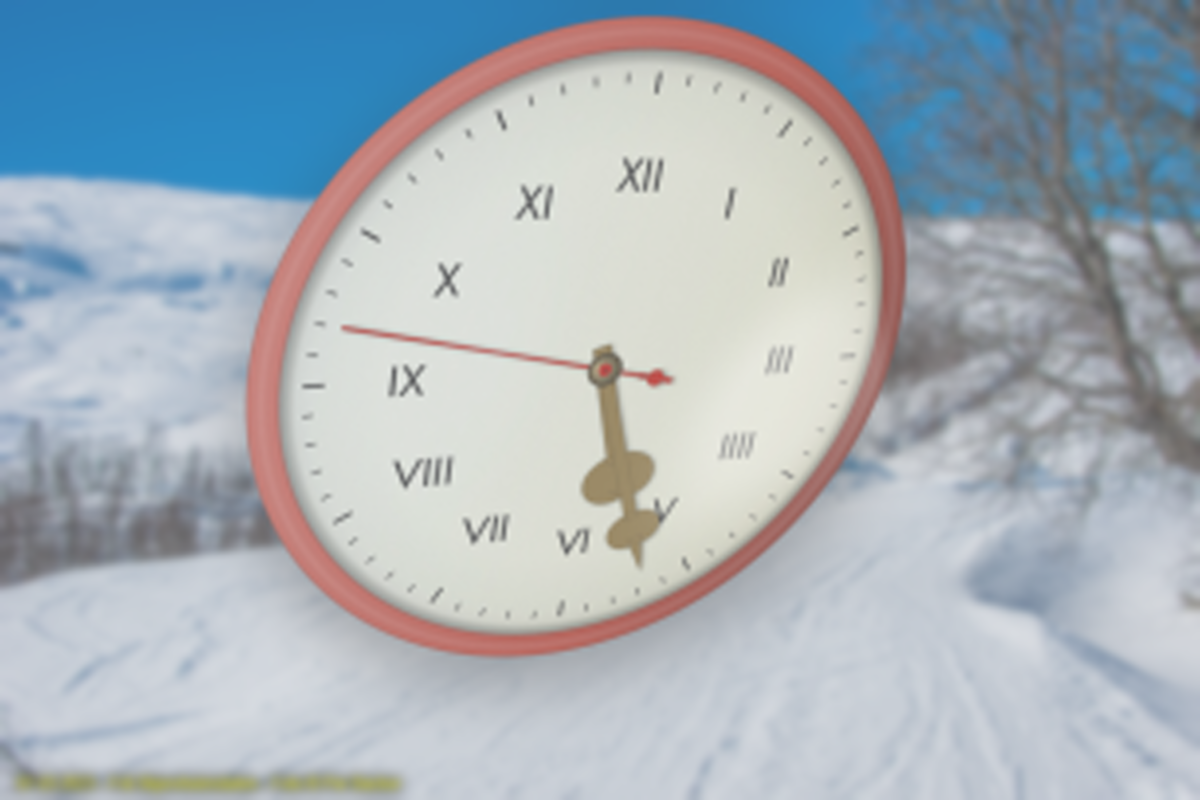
5:26:47
